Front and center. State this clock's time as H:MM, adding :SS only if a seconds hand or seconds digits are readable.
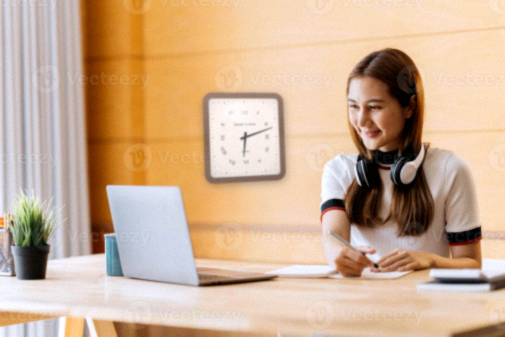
6:12
